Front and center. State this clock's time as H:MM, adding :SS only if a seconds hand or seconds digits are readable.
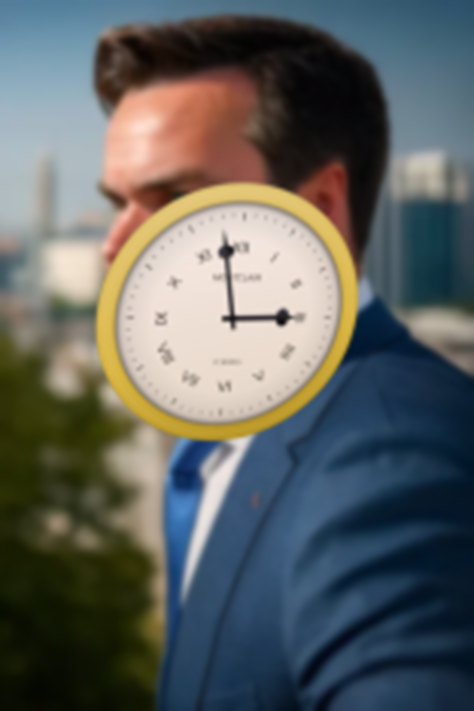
2:58
